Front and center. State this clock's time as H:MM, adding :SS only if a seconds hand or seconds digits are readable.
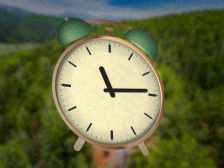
11:14
